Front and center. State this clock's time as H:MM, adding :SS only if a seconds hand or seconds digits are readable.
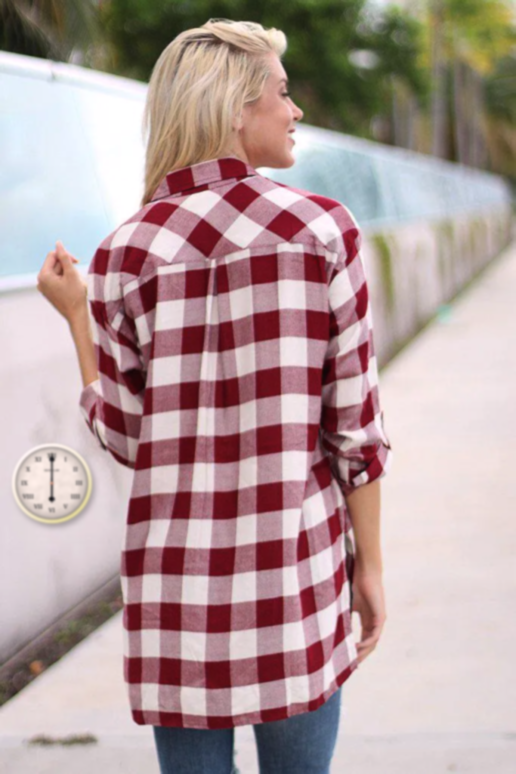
6:00
